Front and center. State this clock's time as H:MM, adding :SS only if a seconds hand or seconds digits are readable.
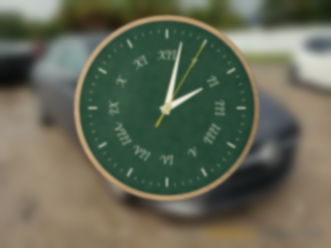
2:02:05
